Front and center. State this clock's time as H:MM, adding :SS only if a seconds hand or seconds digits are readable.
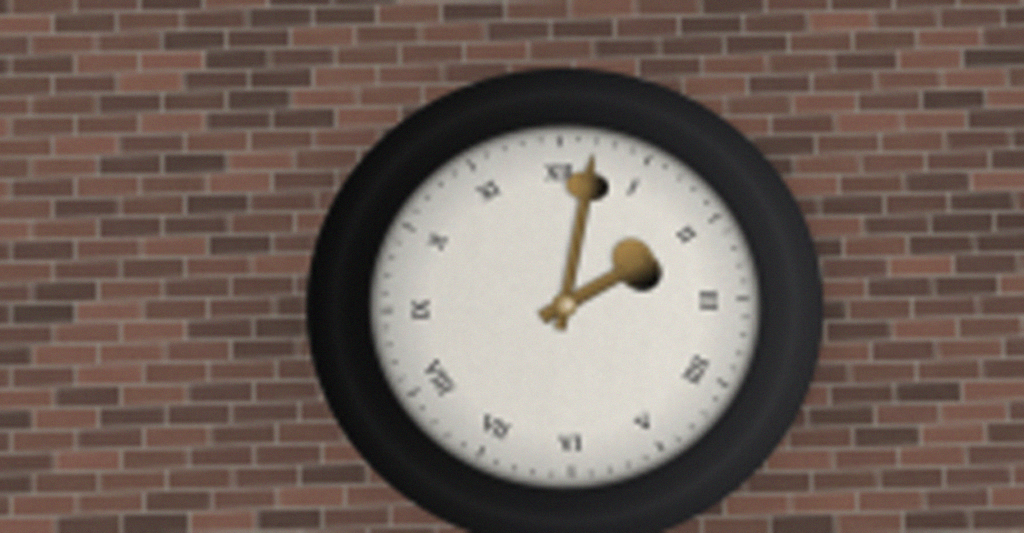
2:02
